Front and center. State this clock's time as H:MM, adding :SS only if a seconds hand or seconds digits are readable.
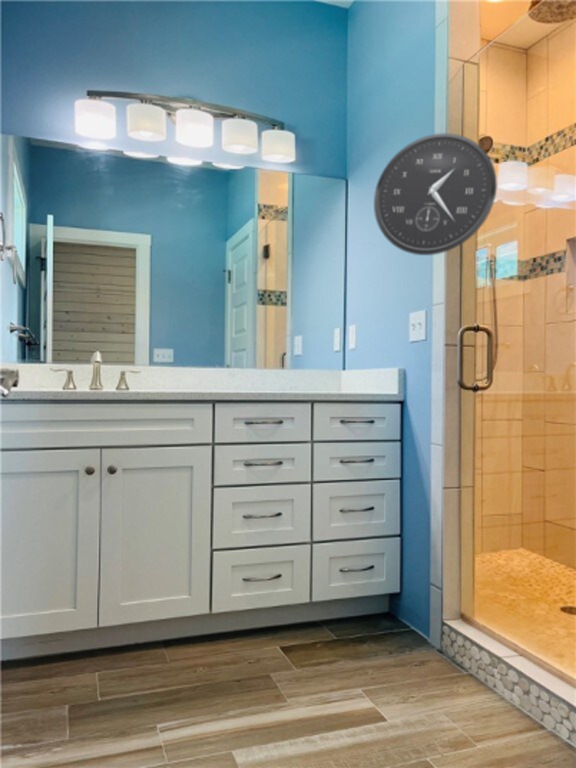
1:23
